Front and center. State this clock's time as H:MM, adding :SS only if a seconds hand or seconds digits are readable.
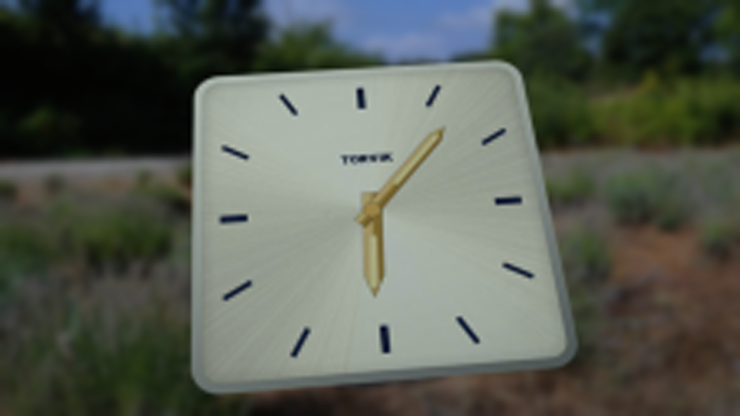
6:07
